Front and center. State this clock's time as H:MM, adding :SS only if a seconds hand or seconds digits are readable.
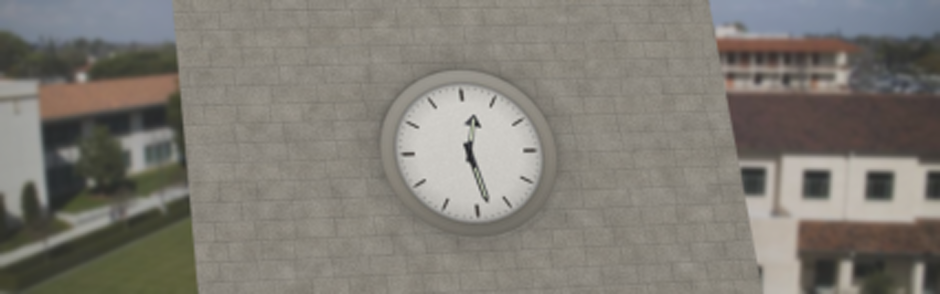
12:28
